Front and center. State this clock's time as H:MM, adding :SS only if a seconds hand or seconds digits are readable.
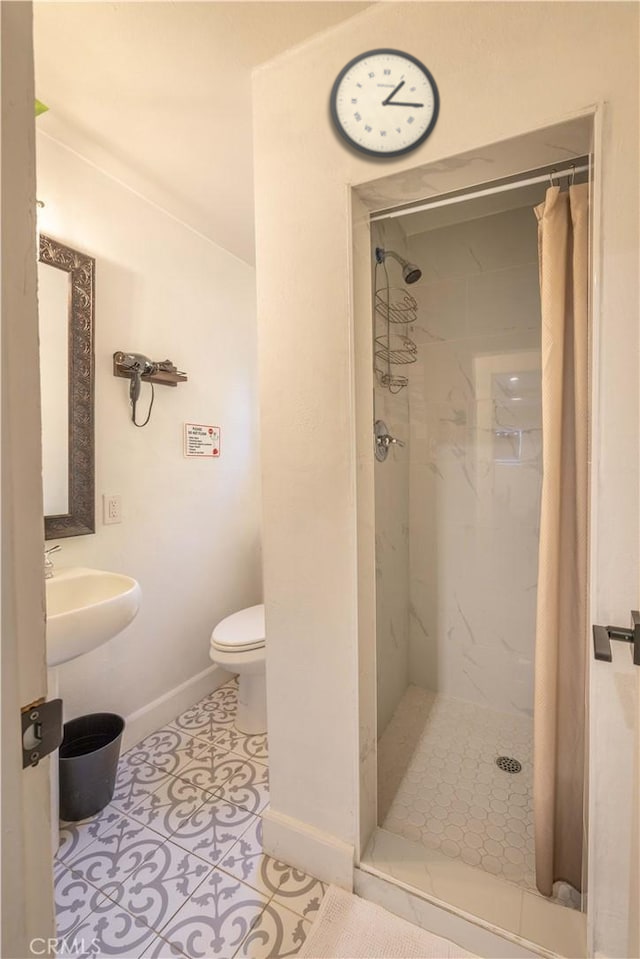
1:15
